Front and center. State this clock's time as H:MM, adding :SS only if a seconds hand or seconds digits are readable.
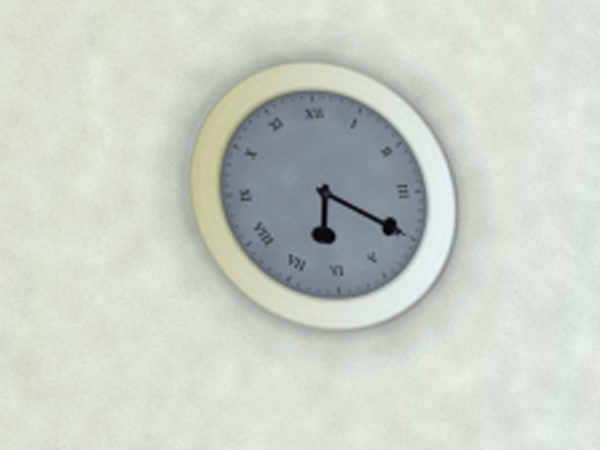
6:20
